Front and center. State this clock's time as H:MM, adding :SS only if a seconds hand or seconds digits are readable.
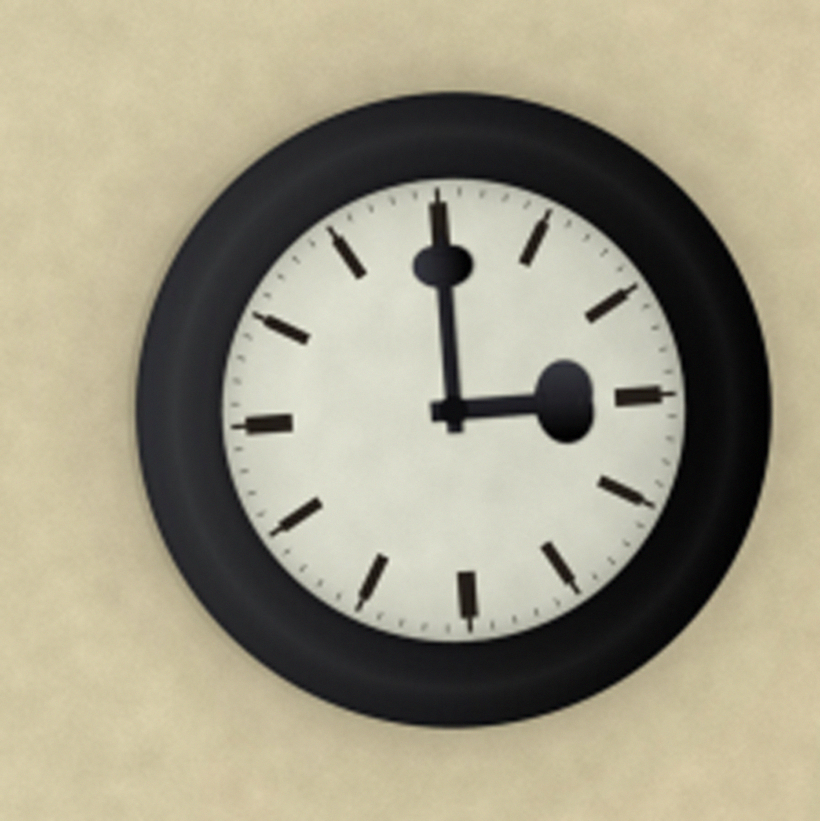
3:00
